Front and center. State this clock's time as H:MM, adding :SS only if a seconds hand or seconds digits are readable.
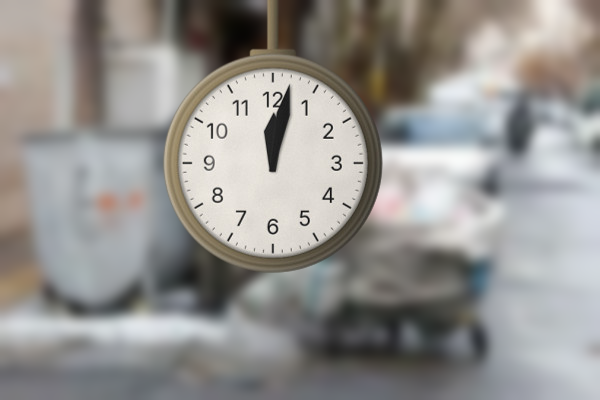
12:02
